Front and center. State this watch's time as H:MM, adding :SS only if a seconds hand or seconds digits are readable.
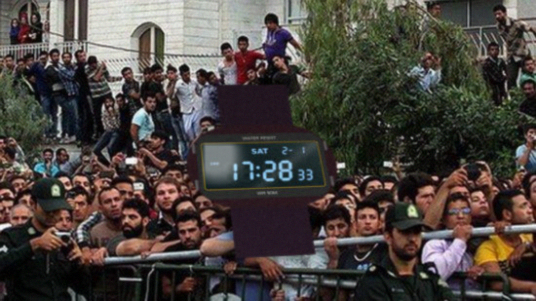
17:28:33
